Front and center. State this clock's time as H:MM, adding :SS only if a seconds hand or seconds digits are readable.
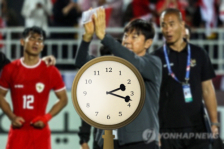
2:18
